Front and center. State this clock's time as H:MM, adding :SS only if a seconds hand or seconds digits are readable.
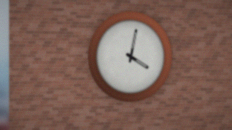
4:02
